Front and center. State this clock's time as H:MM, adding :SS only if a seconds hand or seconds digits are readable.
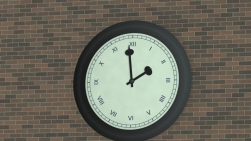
1:59
